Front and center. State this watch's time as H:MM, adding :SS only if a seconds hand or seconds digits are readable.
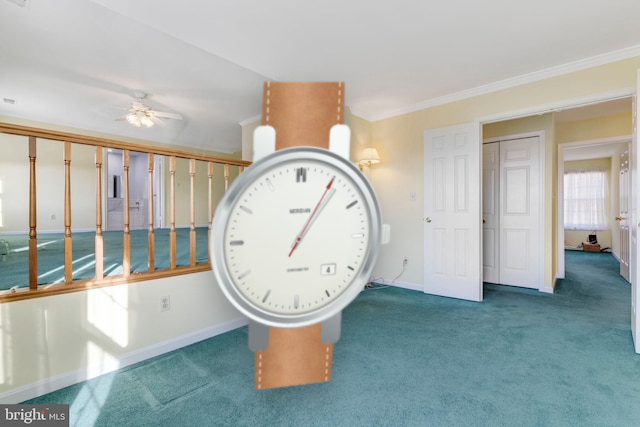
1:06:05
